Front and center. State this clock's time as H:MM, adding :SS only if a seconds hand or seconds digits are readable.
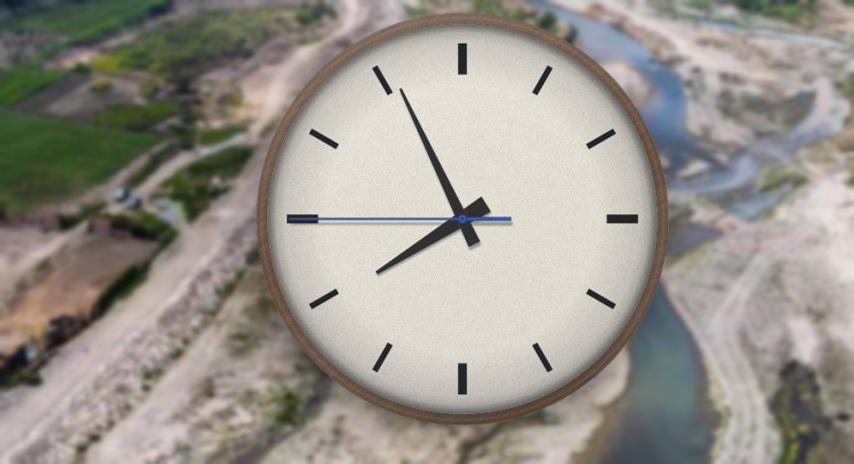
7:55:45
